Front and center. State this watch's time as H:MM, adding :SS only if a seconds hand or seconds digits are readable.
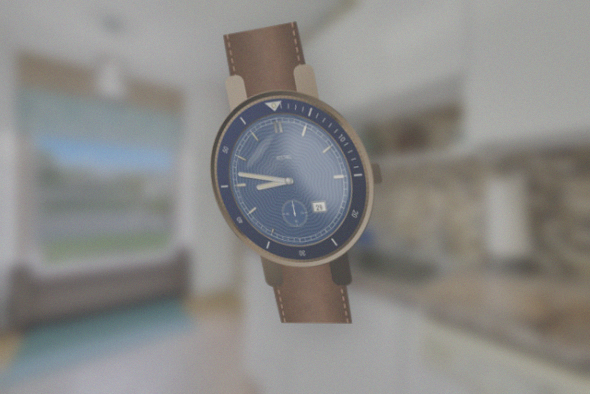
8:47
